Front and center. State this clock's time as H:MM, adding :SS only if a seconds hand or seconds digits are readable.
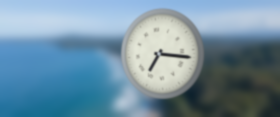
7:17
